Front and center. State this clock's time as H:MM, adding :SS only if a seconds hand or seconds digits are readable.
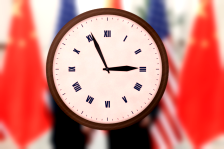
2:56
